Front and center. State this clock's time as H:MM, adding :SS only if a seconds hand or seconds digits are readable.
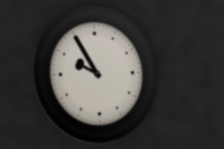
9:55
